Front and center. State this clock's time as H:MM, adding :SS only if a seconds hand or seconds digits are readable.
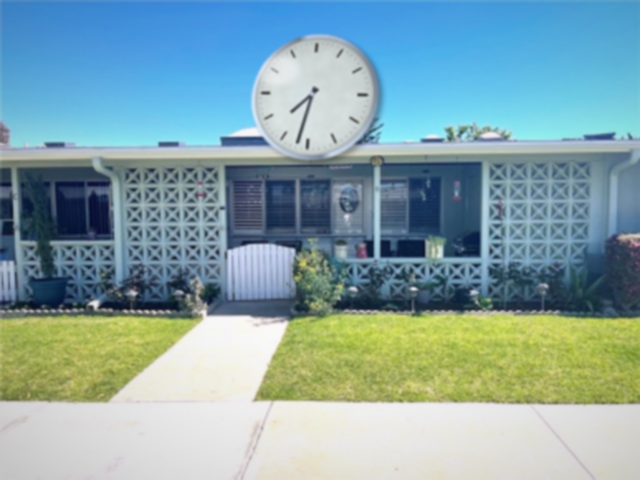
7:32
